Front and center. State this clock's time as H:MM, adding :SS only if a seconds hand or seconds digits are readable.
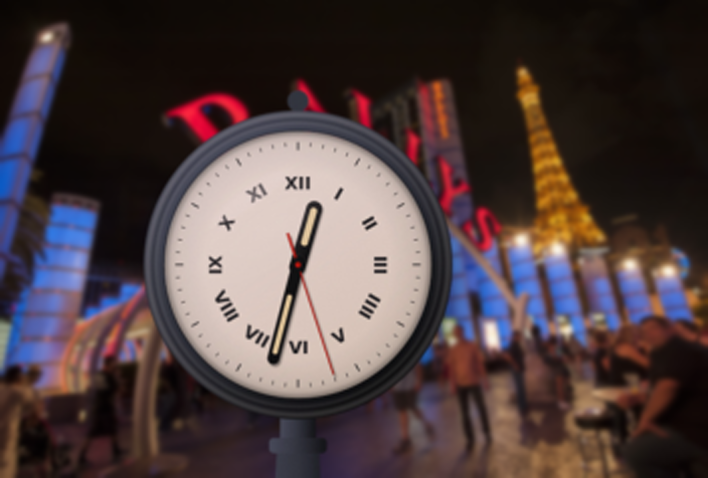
12:32:27
